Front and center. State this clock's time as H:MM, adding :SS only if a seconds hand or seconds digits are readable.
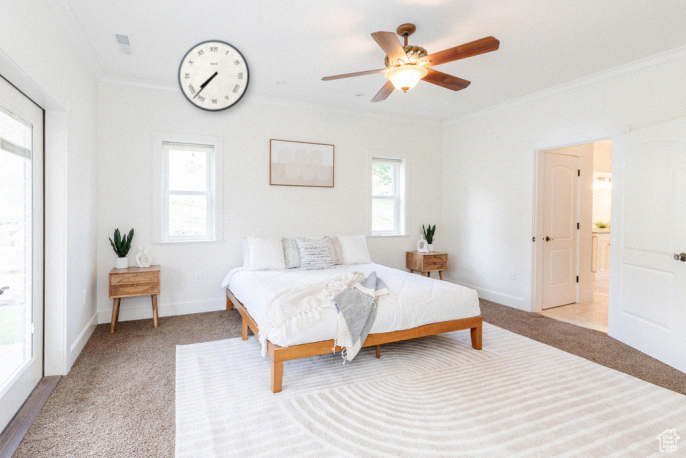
7:37
